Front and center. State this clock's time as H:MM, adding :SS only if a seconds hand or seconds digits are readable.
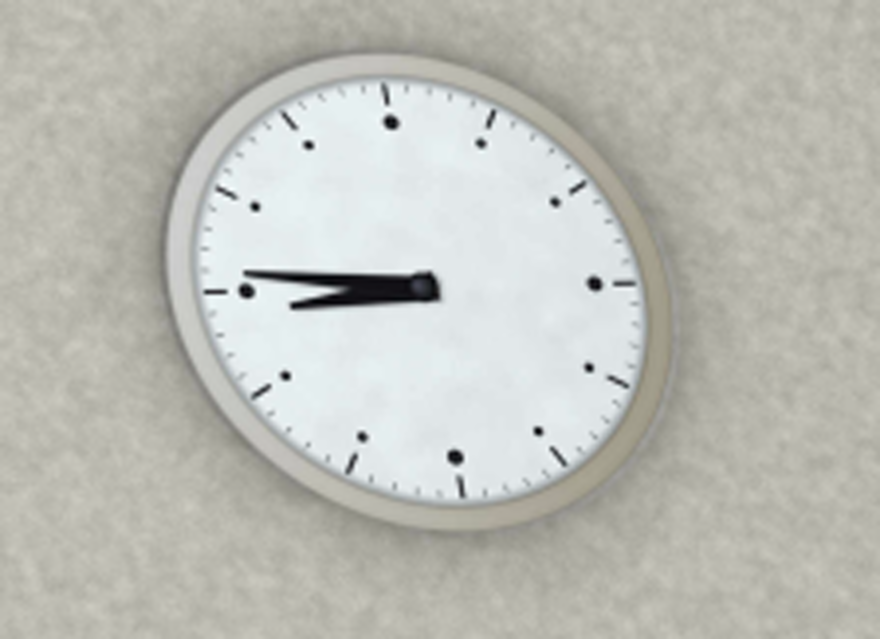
8:46
